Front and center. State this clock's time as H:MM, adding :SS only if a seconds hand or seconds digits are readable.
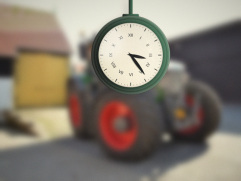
3:24
